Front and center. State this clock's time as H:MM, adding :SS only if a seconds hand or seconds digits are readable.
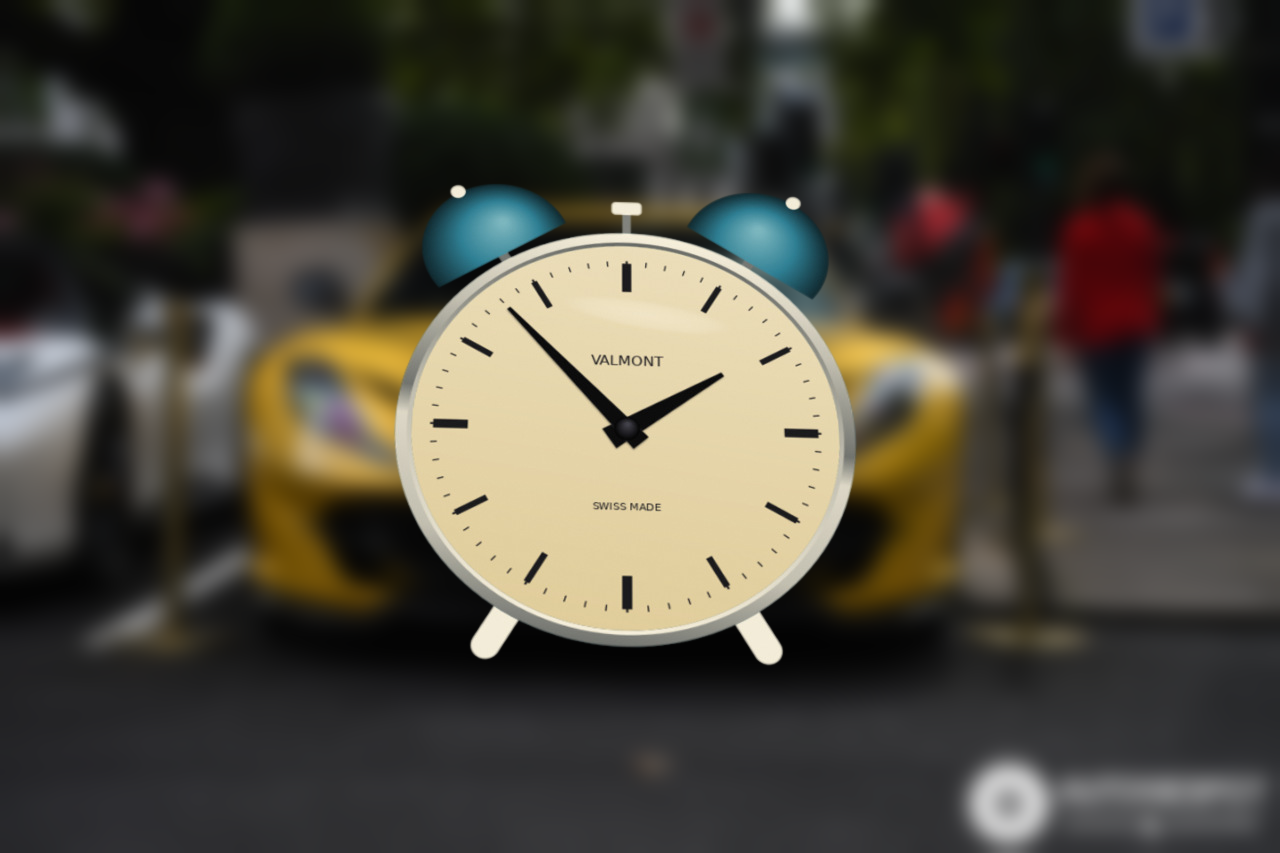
1:53
